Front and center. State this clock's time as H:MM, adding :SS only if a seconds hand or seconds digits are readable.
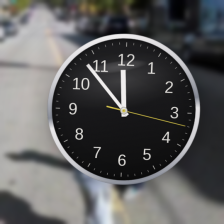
11:53:17
